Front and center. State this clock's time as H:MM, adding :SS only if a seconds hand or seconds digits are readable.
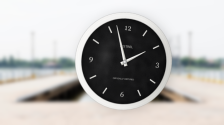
1:57
